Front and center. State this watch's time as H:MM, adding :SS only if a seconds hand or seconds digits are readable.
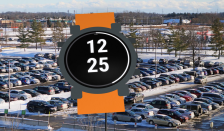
12:25
